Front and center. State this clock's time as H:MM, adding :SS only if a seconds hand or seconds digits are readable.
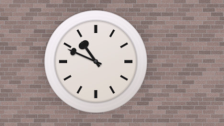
10:49
